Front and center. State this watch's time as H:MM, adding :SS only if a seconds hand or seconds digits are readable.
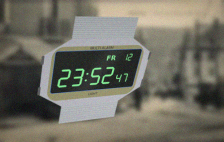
23:52:47
